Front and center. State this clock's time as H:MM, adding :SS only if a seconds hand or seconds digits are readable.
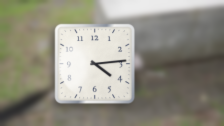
4:14
